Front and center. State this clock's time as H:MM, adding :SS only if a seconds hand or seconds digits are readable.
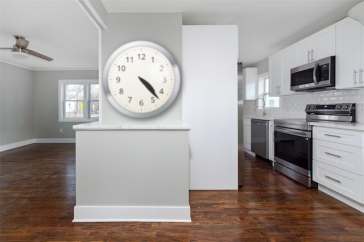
4:23
